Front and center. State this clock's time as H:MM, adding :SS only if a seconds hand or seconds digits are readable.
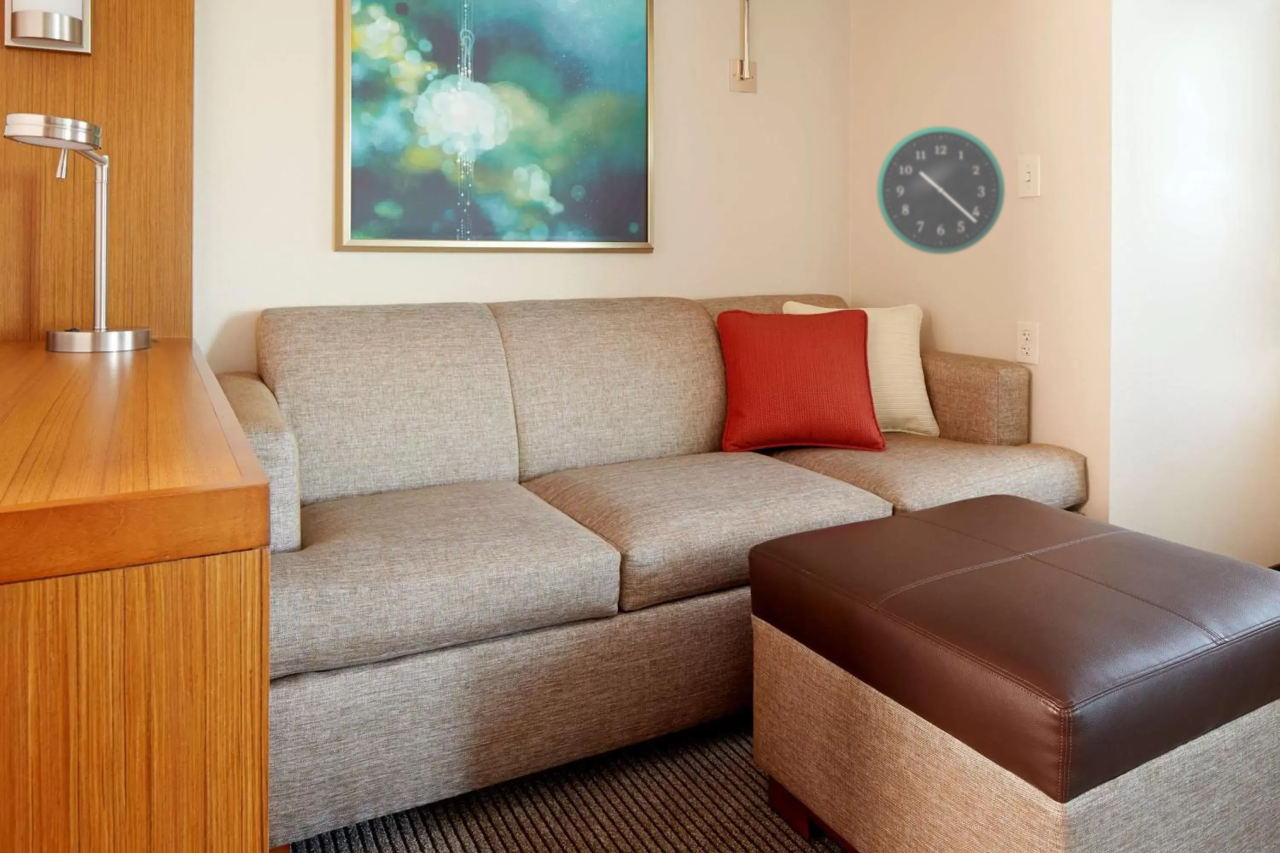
10:22
